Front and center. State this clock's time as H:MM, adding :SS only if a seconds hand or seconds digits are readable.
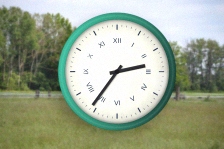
2:36
